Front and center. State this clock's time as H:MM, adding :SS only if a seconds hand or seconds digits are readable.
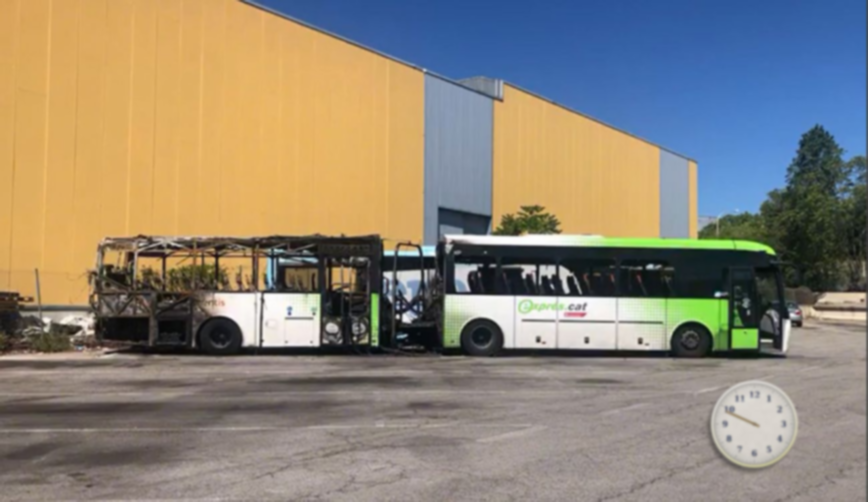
9:49
